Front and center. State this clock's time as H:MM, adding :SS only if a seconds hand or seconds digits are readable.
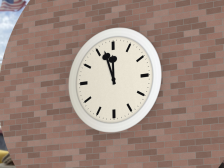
11:57
